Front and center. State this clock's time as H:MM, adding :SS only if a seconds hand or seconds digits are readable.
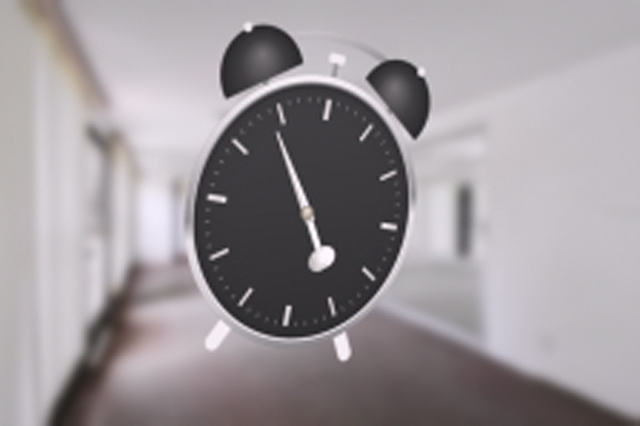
4:54
